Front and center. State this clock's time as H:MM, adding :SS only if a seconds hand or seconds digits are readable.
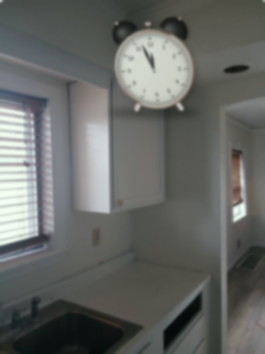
11:57
